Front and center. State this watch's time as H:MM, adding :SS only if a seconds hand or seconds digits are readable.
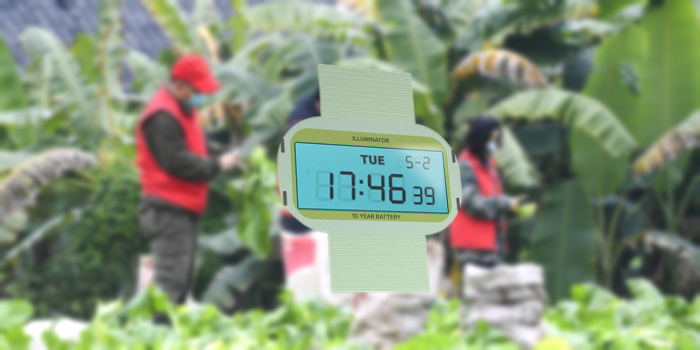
17:46:39
